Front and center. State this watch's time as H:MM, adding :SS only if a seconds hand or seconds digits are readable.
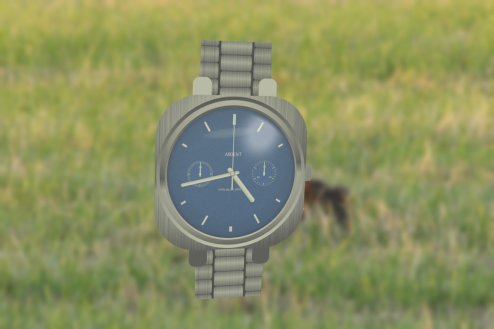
4:43
